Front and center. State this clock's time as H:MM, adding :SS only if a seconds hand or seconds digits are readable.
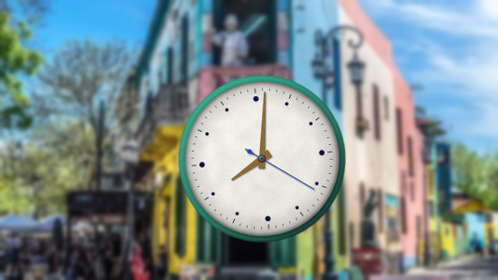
8:01:21
